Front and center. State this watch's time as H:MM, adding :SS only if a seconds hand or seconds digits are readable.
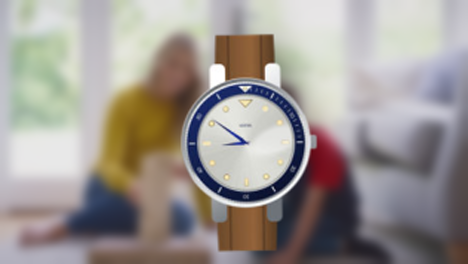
8:51
